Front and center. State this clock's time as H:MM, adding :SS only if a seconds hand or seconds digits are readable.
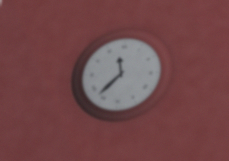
11:37
